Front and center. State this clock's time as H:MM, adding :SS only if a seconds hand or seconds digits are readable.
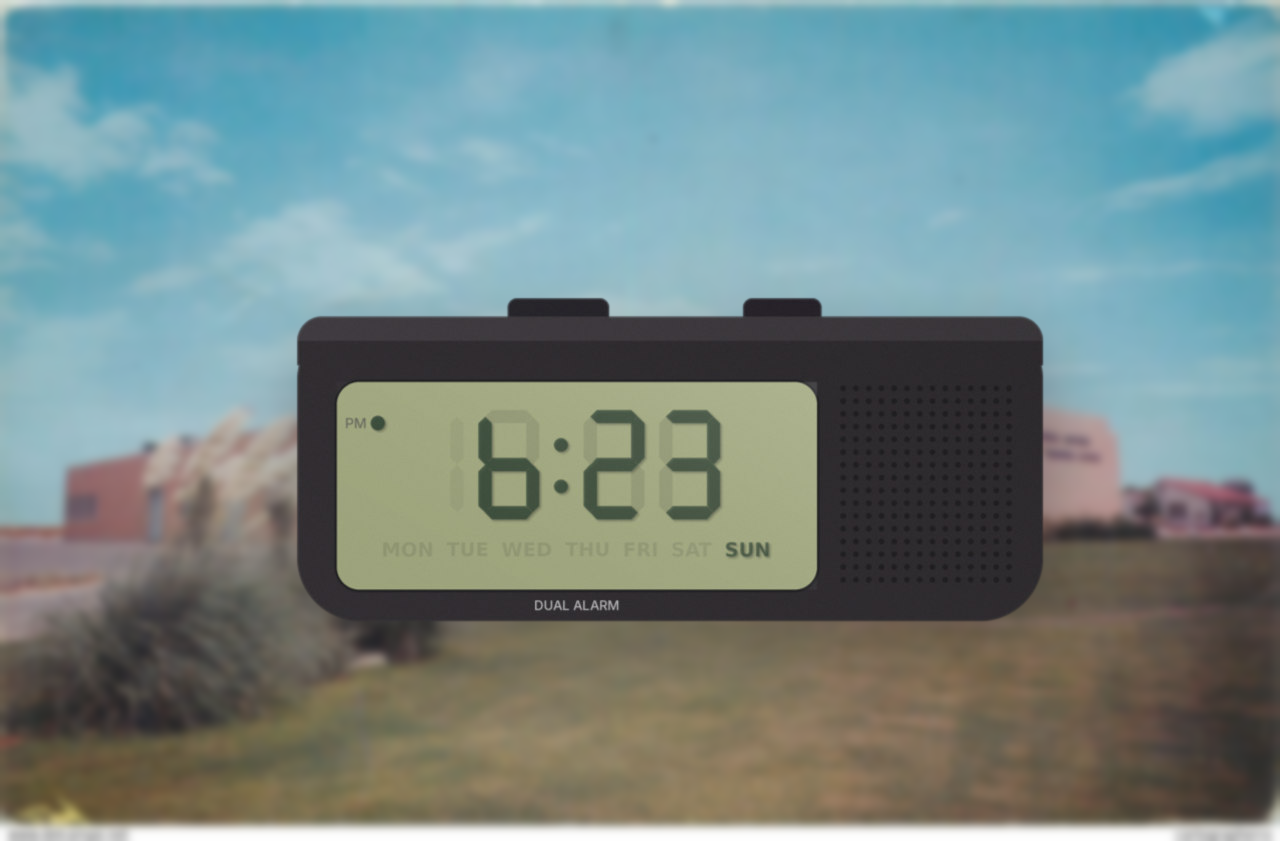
6:23
